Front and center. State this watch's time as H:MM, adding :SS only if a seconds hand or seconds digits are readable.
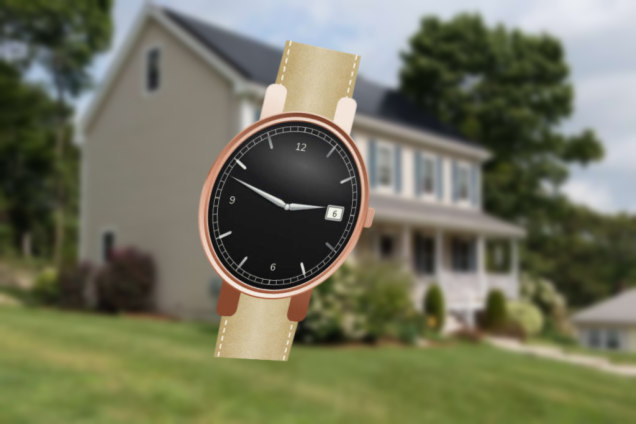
2:48
